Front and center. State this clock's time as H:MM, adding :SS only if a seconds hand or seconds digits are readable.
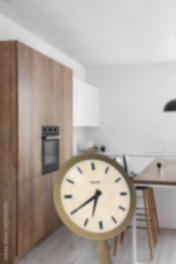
6:40
